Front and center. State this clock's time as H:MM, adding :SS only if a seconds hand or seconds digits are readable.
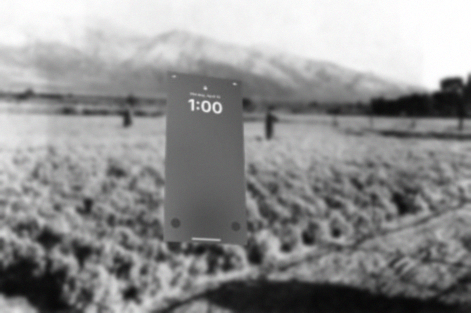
1:00
